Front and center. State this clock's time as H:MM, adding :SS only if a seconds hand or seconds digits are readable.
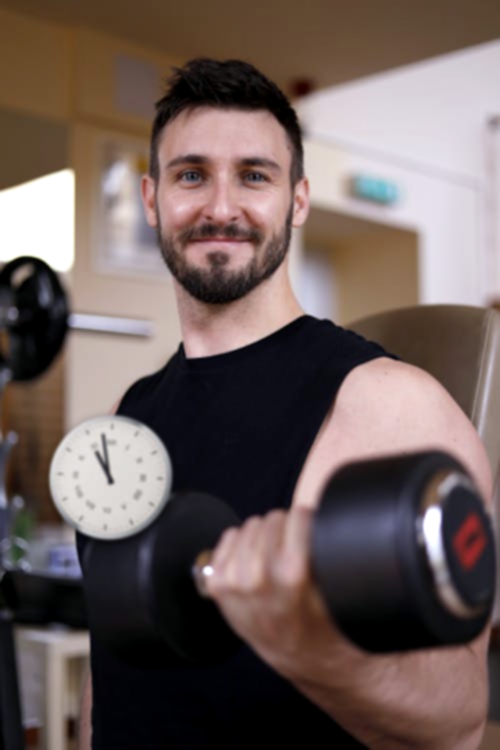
10:58
